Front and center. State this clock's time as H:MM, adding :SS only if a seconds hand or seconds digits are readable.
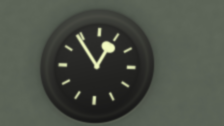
12:54
